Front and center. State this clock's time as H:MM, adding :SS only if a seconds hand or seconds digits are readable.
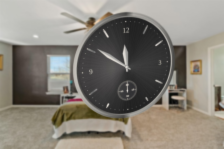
11:51
